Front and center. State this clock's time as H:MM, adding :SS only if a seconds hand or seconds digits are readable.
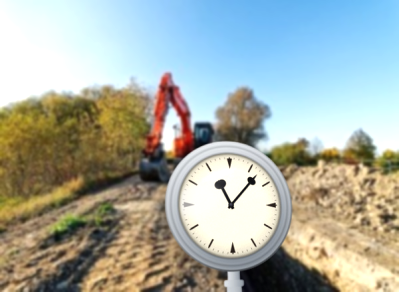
11:07
